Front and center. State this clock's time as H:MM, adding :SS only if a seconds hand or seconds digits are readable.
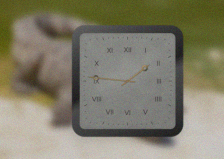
1:46
